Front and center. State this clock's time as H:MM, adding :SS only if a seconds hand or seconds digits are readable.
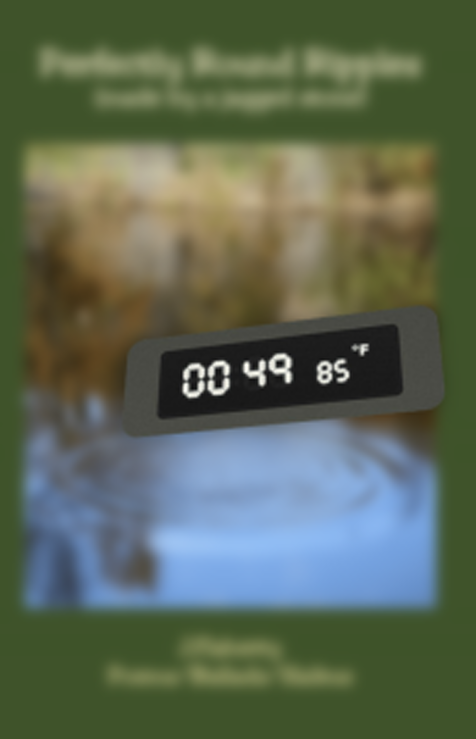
0:49
